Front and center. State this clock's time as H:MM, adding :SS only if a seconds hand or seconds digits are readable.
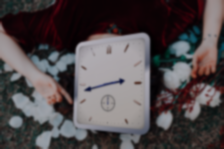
2:43
